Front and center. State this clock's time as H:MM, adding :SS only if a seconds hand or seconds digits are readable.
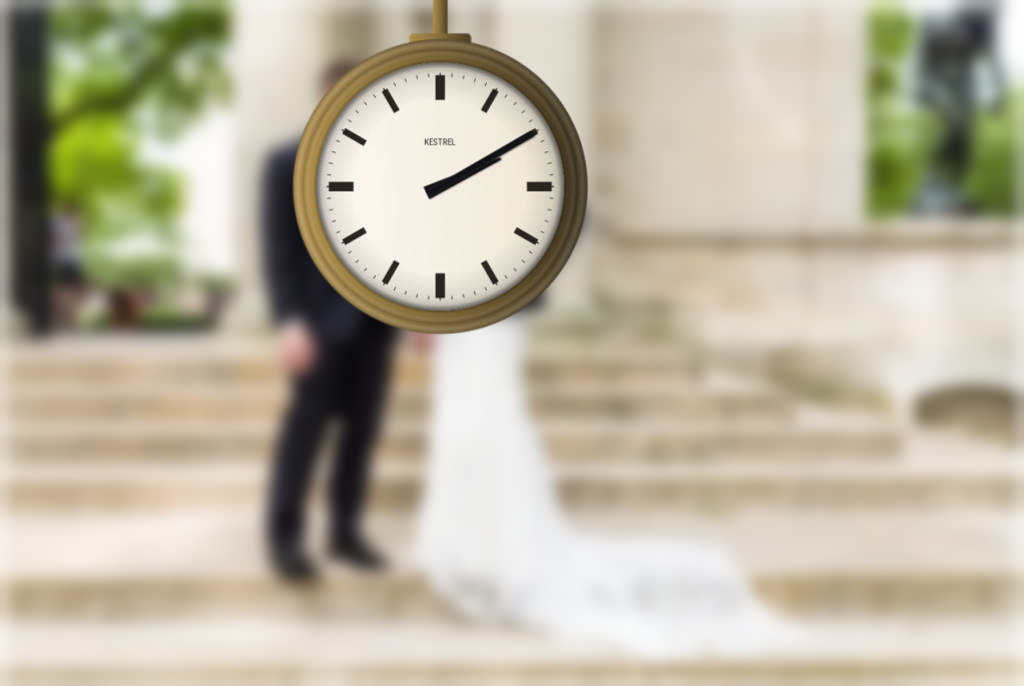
2:10
